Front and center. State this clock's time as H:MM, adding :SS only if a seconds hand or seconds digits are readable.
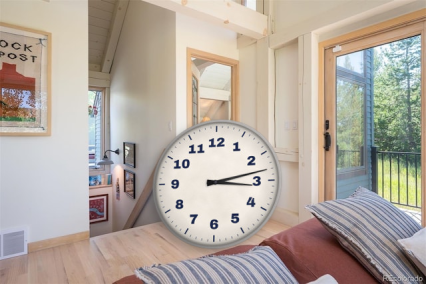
3:13
